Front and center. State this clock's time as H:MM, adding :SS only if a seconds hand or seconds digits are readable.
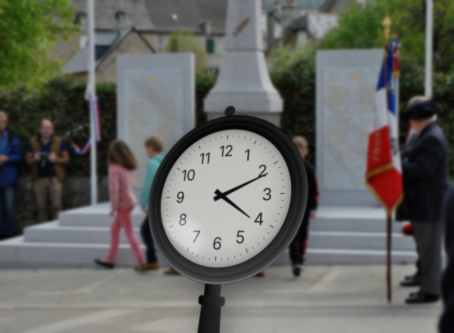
4:11
